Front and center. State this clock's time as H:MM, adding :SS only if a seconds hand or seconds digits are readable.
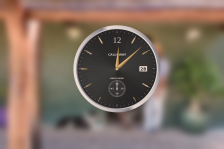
12:08
